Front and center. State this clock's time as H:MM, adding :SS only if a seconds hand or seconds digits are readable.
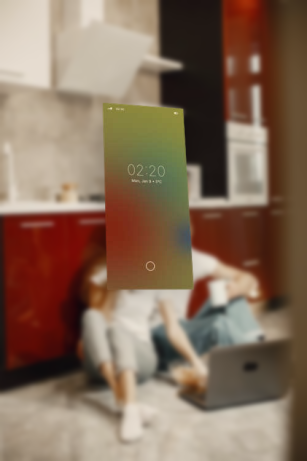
2:20
